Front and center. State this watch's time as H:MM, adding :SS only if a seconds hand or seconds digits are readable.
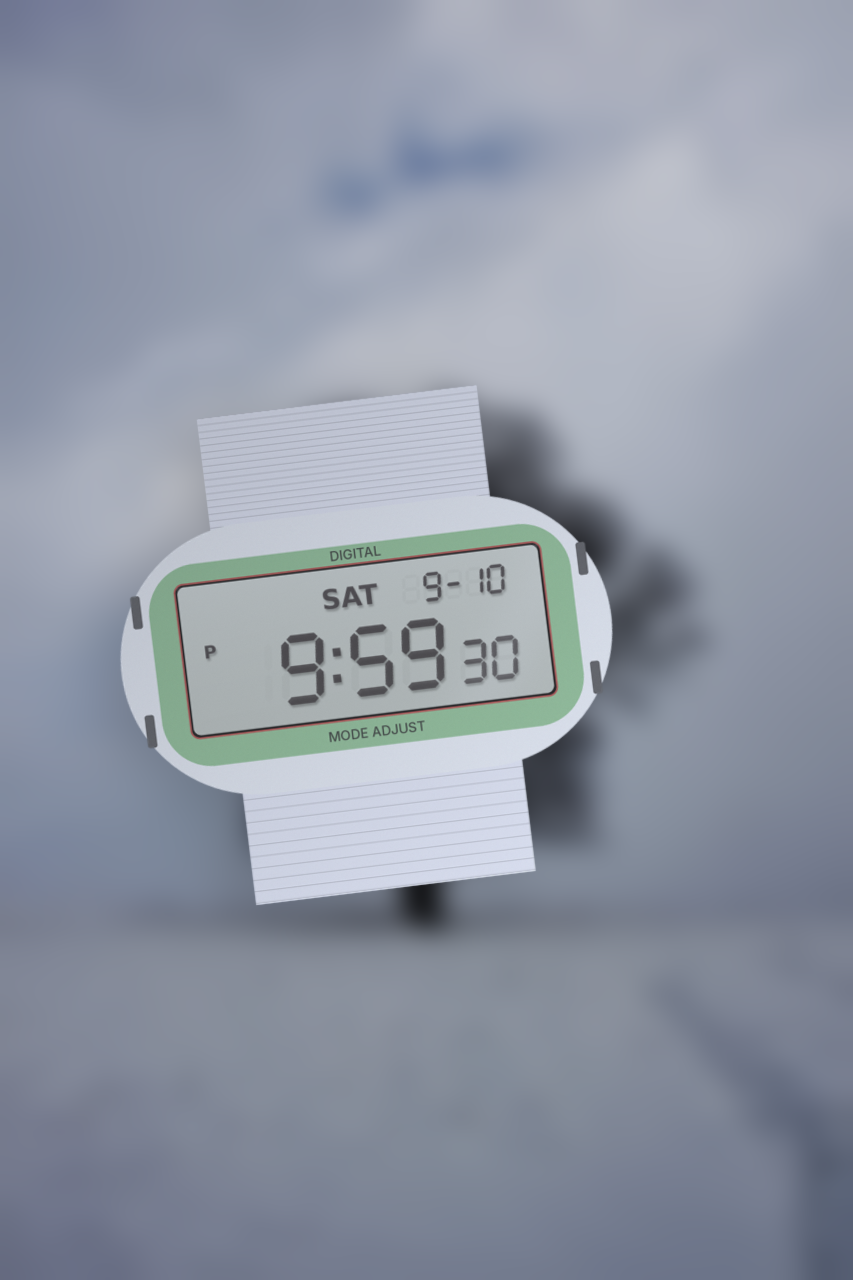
9:59:30
